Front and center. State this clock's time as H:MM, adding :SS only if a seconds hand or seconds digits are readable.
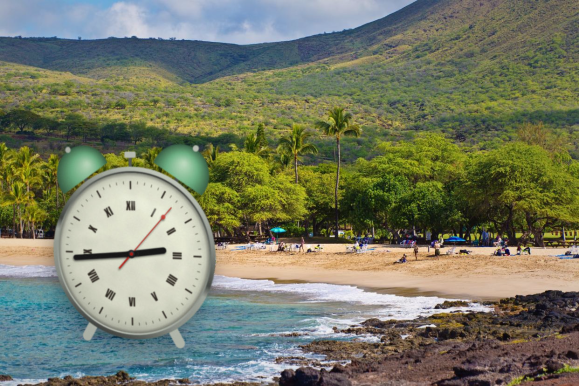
2:44:07
